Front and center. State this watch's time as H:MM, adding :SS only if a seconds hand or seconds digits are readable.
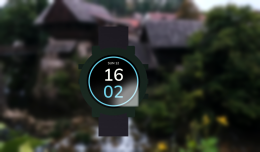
16:02
